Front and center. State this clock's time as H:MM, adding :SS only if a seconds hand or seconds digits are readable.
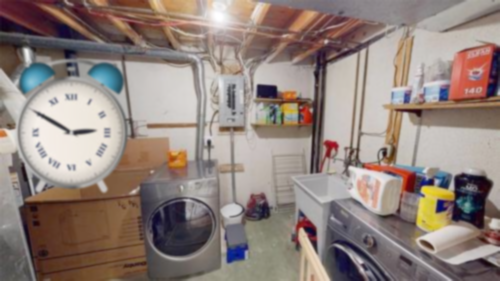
2:50
